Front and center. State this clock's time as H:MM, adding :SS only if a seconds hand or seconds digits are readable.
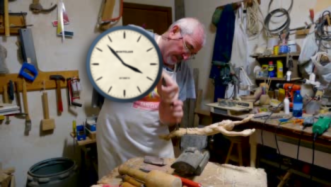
3:53
